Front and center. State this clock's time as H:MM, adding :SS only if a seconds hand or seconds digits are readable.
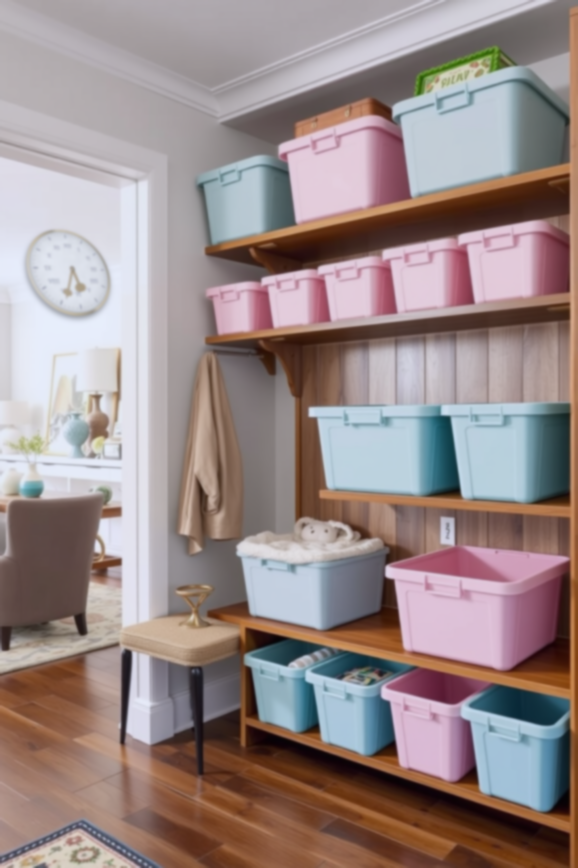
5:34
